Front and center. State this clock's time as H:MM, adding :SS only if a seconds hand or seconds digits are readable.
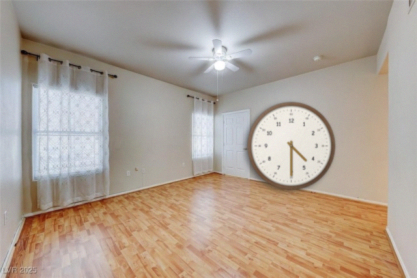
4:30
